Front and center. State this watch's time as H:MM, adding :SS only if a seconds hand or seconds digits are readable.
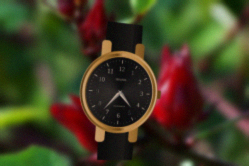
4:37
